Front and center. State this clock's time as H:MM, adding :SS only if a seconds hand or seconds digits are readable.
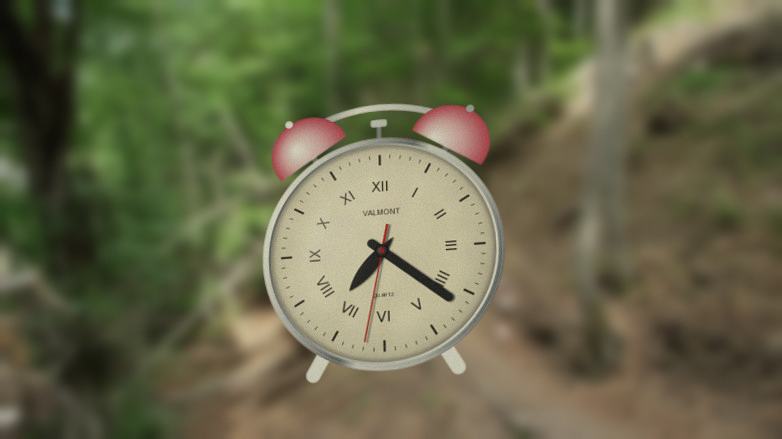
7:21:32
